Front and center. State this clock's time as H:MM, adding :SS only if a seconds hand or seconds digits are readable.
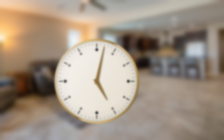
5:02
